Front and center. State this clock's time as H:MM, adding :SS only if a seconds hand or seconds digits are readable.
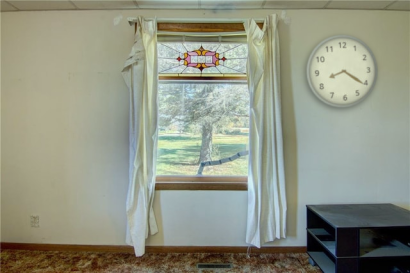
8:21
